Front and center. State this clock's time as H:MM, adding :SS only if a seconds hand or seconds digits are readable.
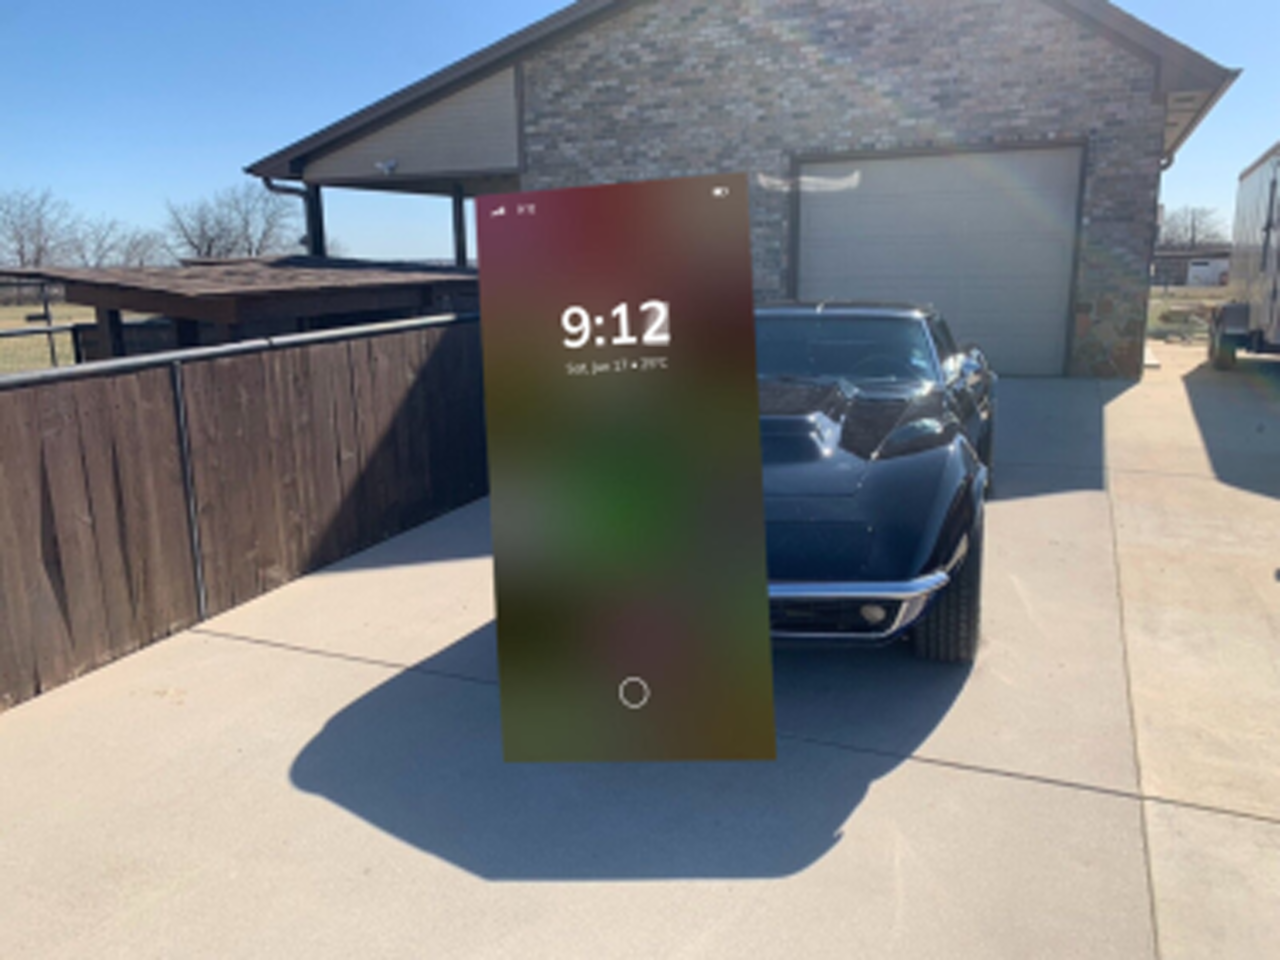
9:12
